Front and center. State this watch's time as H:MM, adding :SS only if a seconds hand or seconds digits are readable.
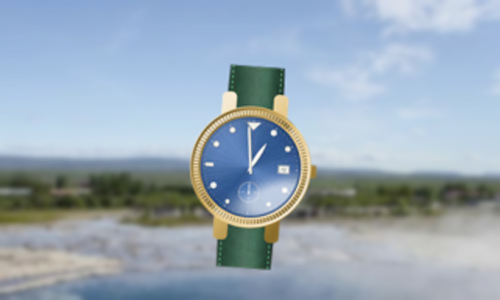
12:59
